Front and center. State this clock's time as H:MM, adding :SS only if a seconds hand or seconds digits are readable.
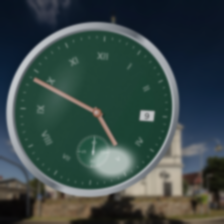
4:49
